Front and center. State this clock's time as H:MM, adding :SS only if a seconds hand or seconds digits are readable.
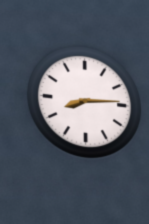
8:14
